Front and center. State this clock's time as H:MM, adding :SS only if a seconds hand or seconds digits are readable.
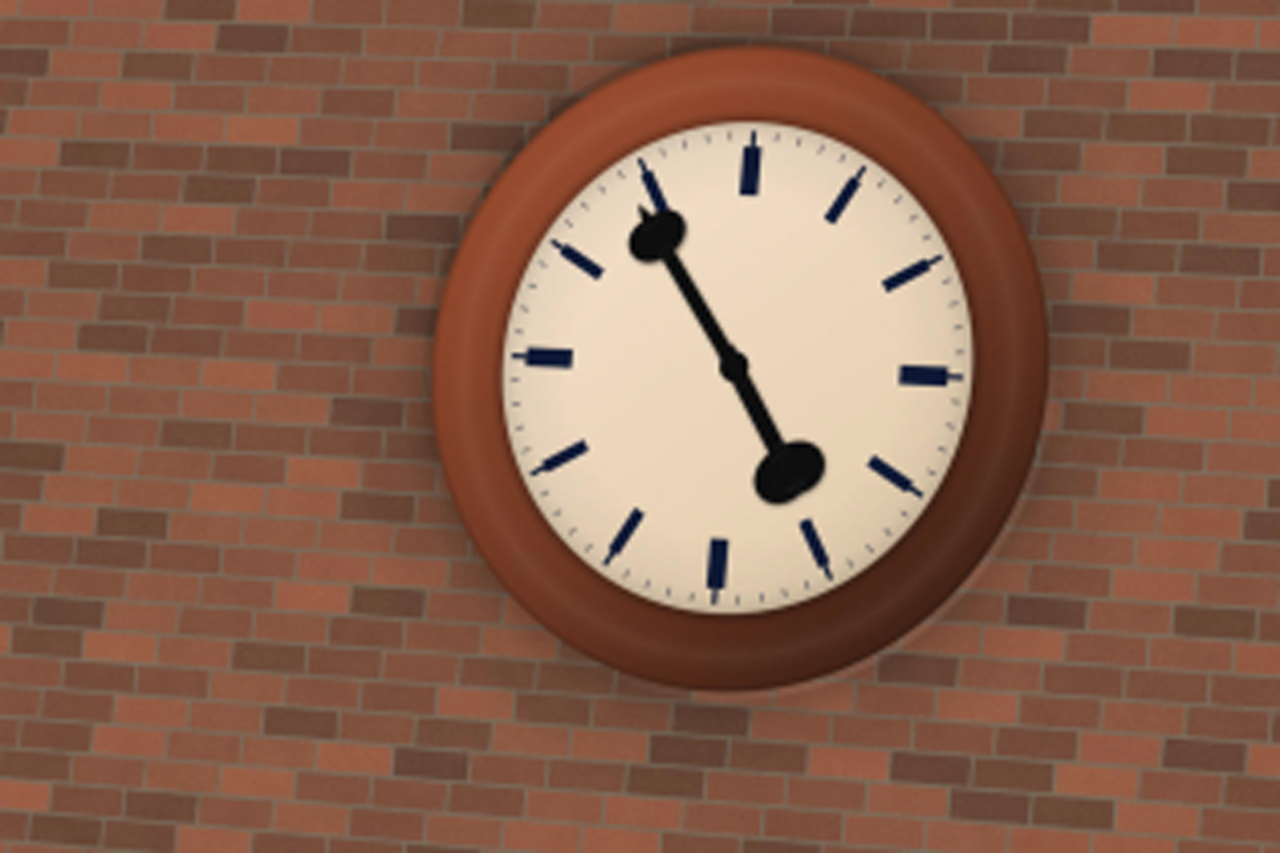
4:54
